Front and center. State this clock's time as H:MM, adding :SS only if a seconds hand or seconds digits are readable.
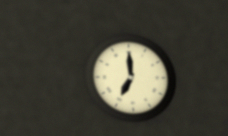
7:00
